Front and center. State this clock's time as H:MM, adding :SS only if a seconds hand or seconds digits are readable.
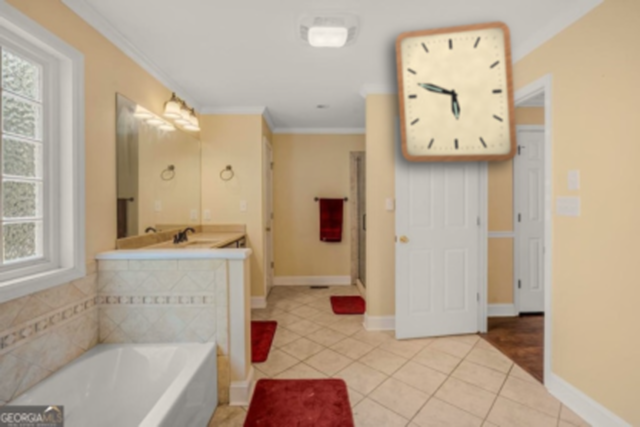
5:48
